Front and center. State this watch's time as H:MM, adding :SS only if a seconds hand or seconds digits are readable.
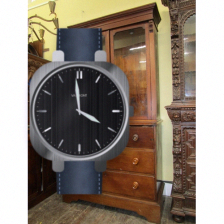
3:59
